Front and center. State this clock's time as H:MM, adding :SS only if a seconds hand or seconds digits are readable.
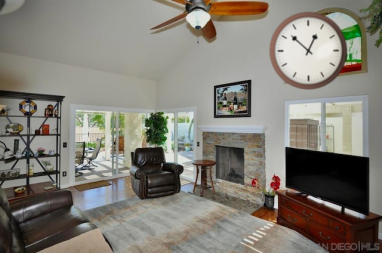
12:52
